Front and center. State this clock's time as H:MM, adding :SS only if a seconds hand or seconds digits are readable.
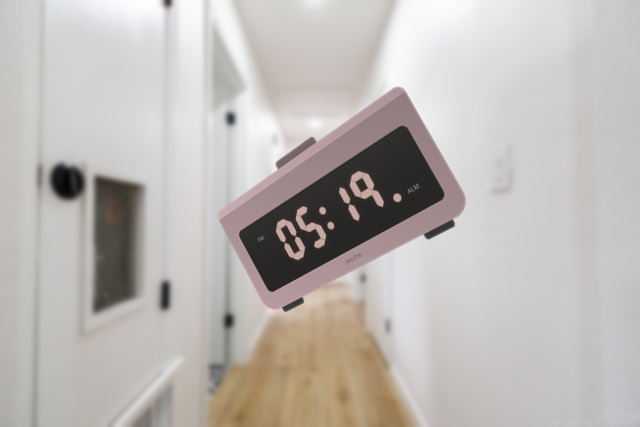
5:19
